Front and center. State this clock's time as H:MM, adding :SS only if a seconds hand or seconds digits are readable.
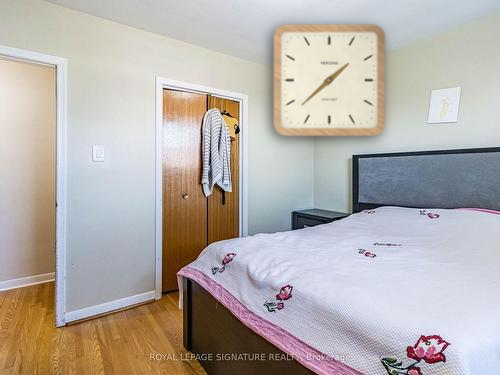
1:38
